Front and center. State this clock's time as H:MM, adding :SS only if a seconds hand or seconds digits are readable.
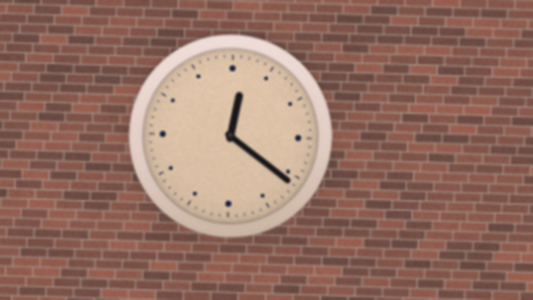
12:21
